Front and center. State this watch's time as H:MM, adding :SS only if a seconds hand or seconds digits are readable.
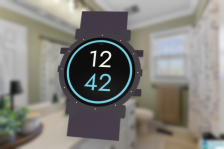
12:42
